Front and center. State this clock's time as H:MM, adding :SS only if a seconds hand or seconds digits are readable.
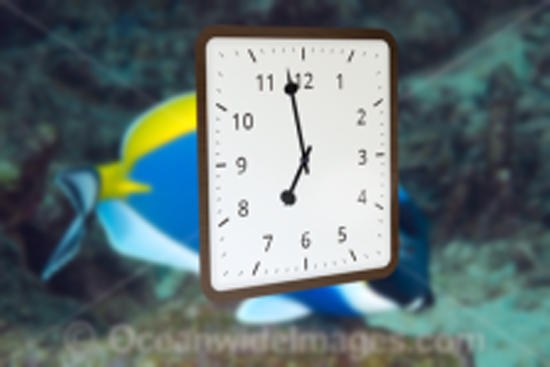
6:58
